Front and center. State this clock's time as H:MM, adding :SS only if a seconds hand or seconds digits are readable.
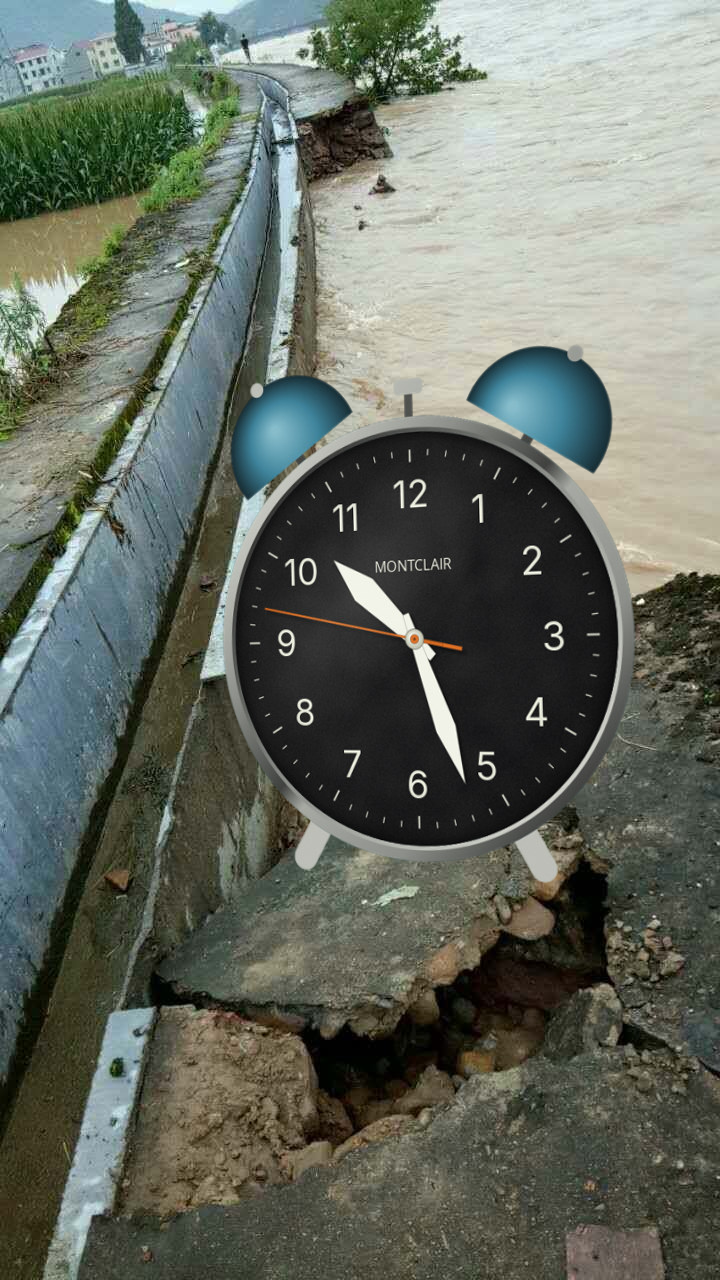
10:26:47
